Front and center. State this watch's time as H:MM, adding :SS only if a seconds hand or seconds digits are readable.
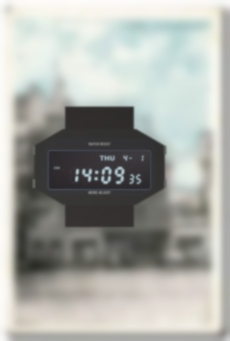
14:09
